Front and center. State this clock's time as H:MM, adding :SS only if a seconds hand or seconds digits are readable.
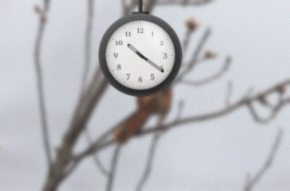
10:21
